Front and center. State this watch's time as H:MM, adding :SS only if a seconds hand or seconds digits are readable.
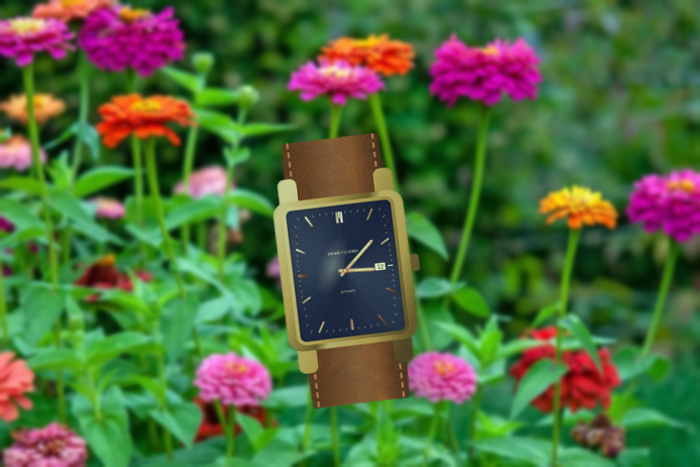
3:08
